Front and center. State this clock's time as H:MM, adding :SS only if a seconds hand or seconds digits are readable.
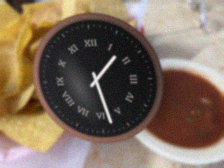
1:28
